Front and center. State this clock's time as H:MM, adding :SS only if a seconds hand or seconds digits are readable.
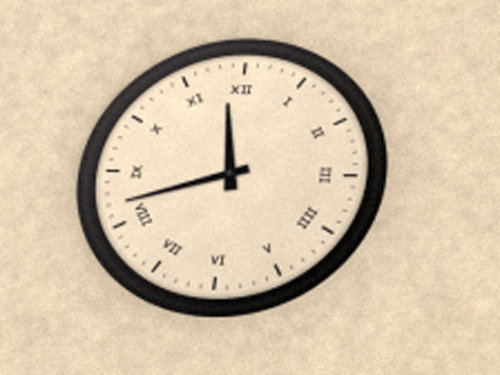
11:42
